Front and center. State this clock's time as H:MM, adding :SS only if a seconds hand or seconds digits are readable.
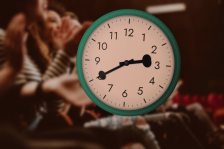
2:40
